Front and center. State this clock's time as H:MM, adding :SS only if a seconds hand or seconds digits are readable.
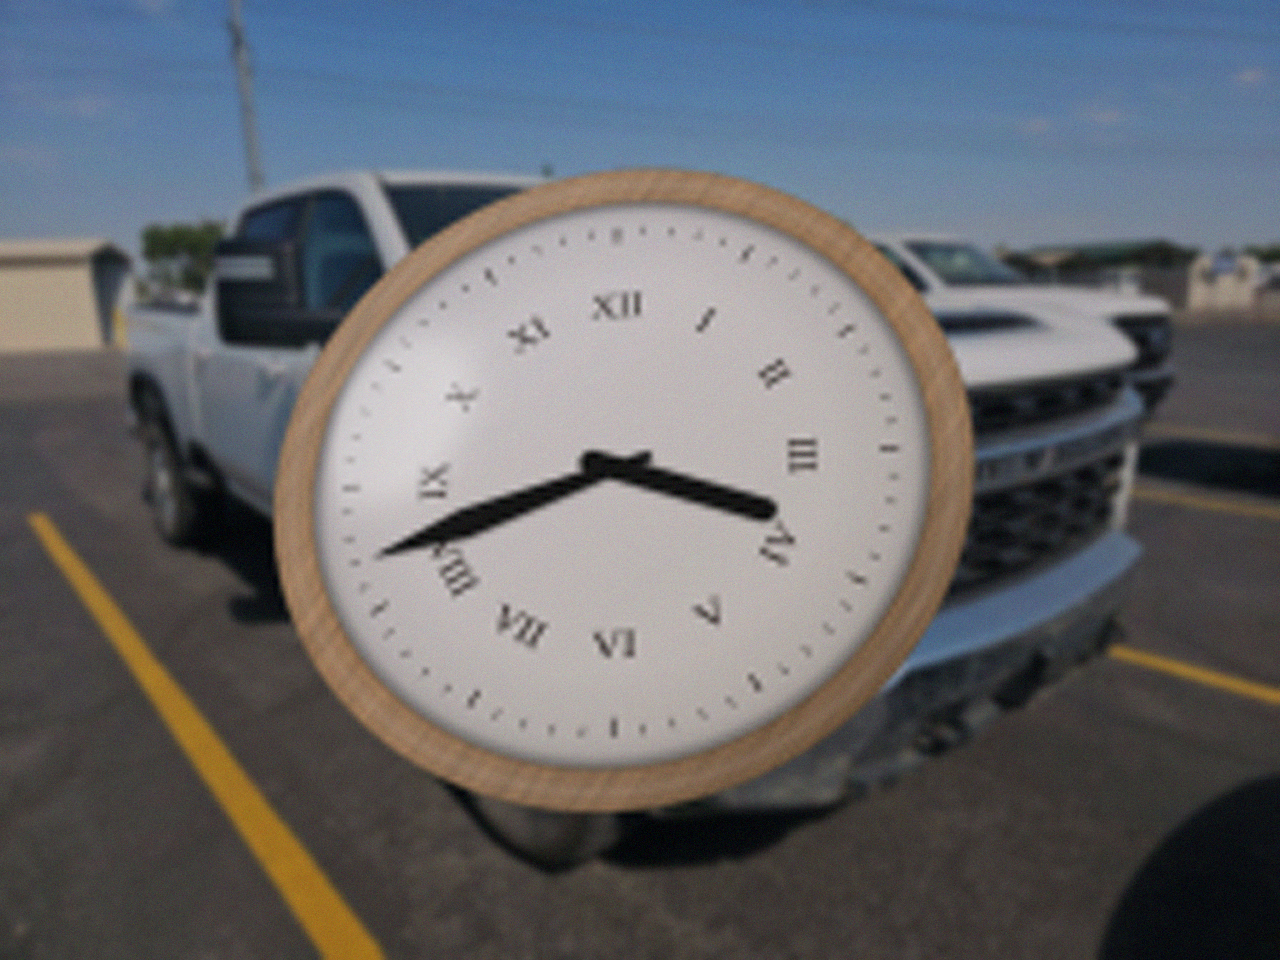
3:42
